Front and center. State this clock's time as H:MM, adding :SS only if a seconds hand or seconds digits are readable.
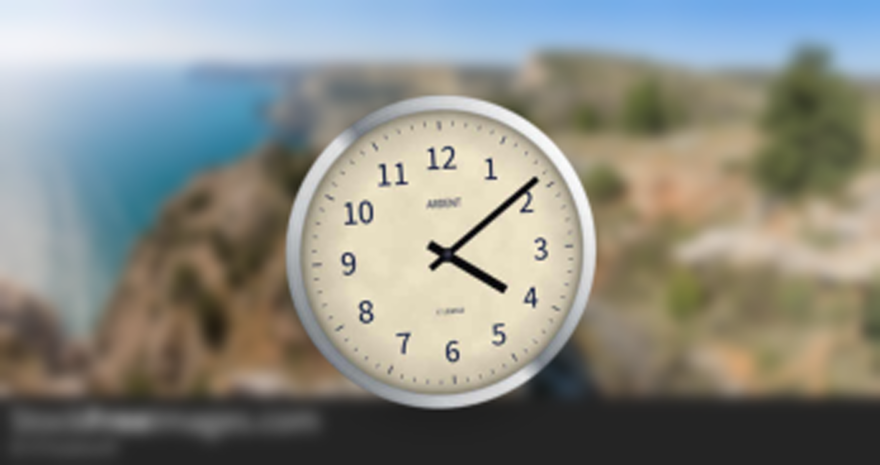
4:09
